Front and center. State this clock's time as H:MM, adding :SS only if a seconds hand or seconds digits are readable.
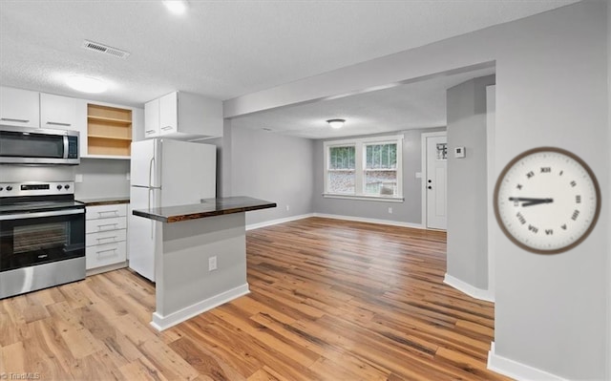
8:46
